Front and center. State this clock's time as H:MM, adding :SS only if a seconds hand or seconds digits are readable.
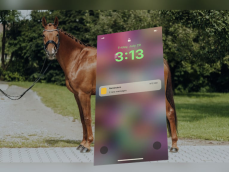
3:13
